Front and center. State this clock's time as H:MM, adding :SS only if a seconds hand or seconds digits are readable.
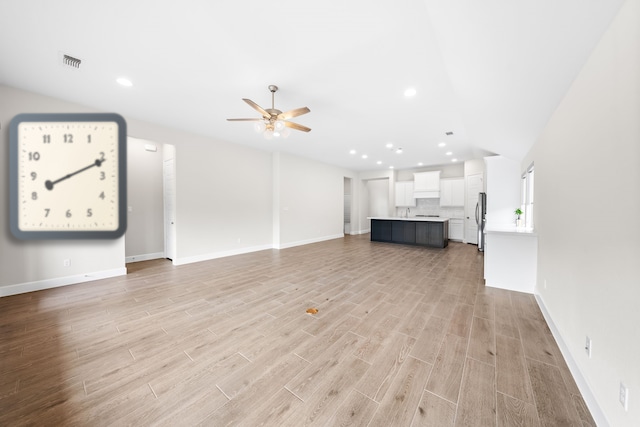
8:11
